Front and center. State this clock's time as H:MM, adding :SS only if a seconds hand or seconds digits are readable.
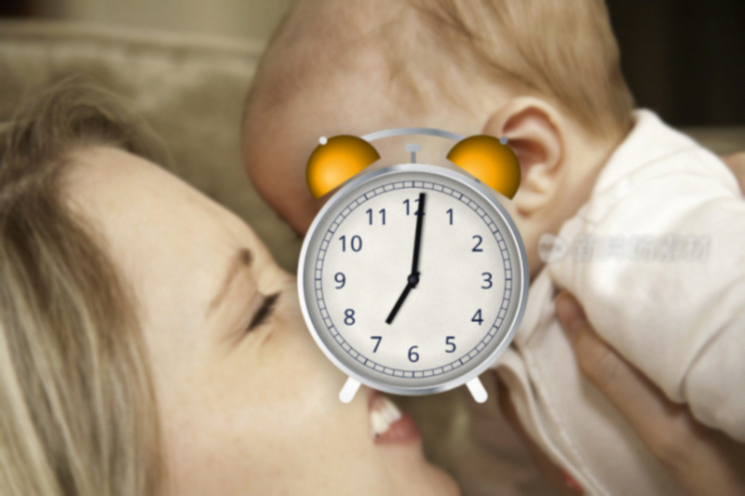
7:01
